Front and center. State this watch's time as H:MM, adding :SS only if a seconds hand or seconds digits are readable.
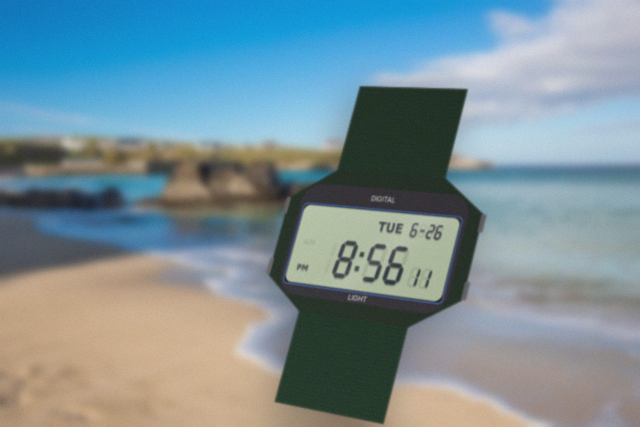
8:56:11
